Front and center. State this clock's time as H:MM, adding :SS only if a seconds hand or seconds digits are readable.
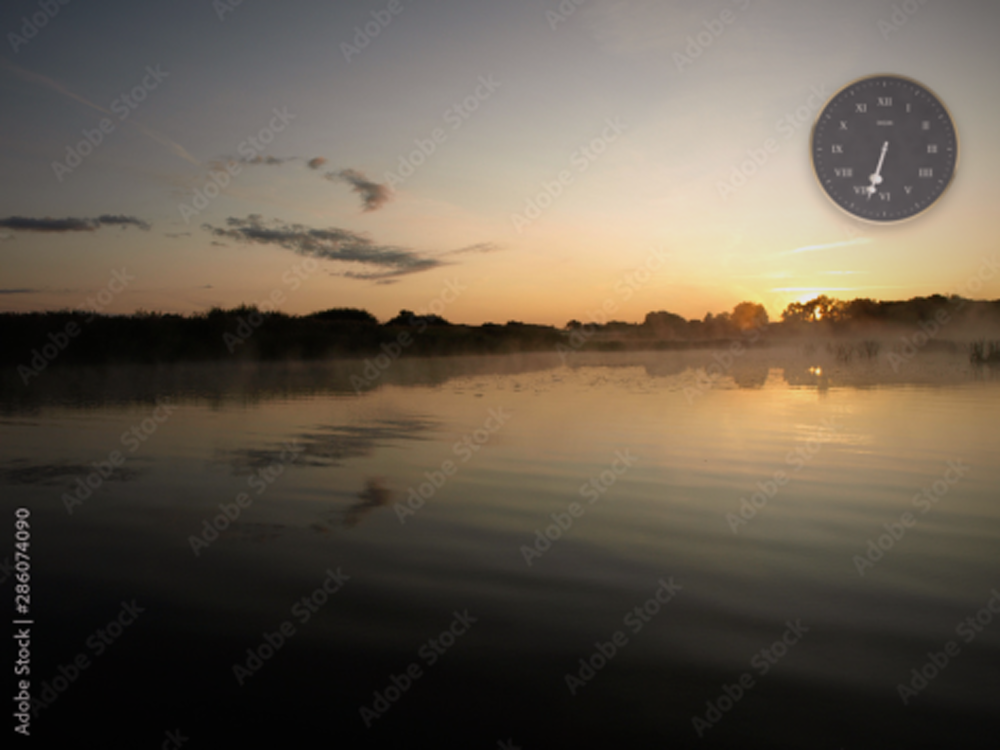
6:33
